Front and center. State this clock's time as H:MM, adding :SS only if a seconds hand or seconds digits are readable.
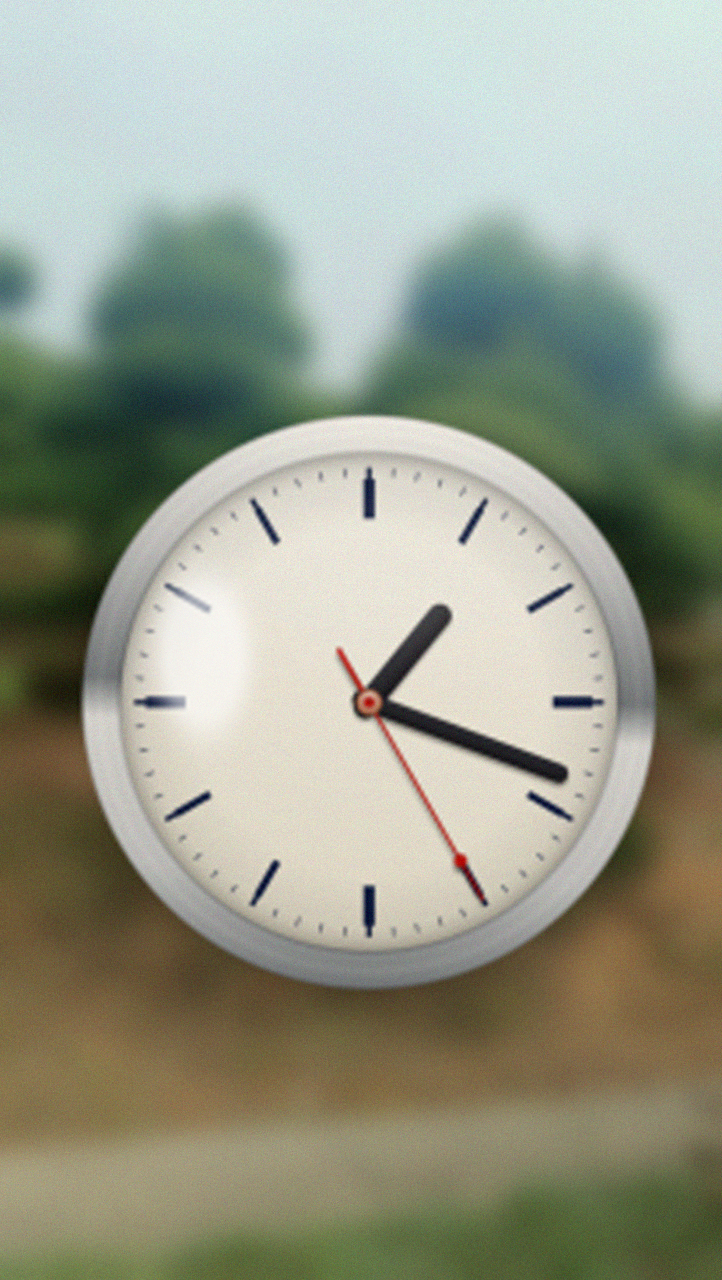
1:18:25
